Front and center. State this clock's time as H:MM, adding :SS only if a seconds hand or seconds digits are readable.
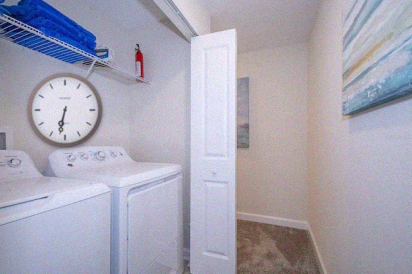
6:32
